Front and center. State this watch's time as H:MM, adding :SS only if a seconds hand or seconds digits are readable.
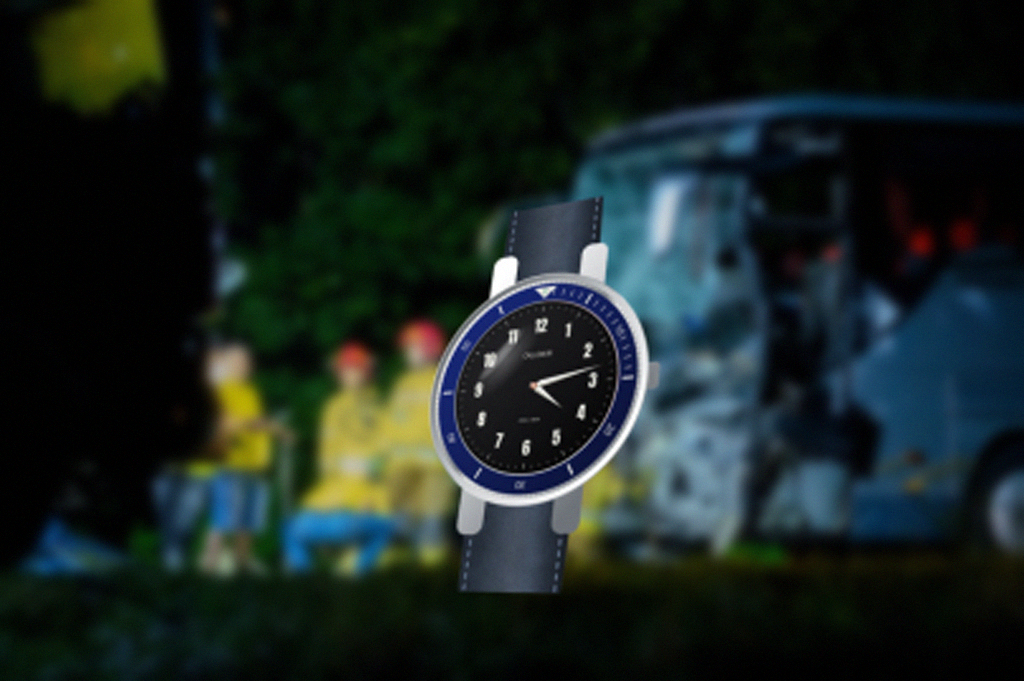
4:13
